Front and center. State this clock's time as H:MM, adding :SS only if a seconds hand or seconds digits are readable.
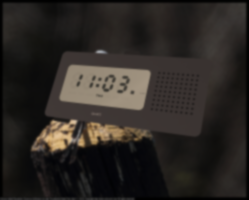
11:03
